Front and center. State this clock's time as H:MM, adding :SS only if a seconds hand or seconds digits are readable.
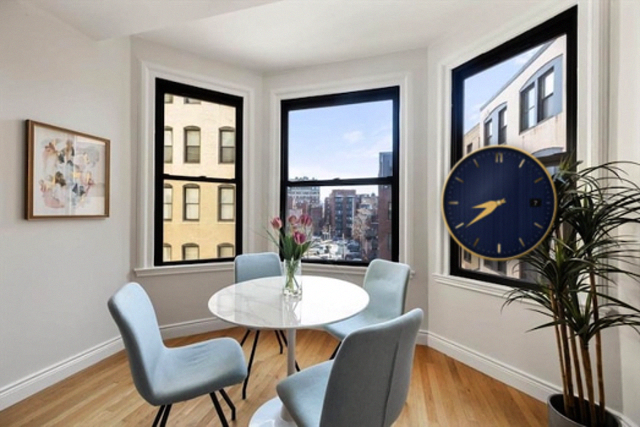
8:39
